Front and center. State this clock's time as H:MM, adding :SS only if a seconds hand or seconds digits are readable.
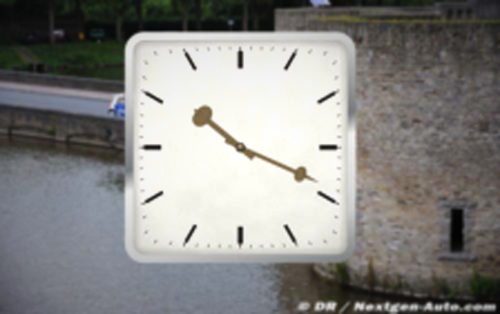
10:19
